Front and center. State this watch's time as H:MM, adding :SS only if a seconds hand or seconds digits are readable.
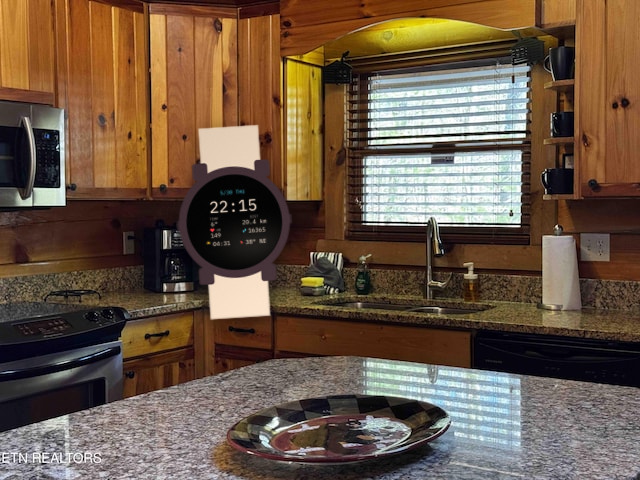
22:15
